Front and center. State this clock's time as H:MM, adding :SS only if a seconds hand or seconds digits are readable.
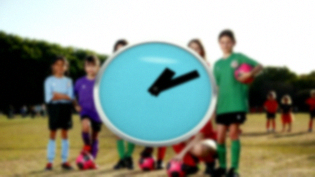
1:11
